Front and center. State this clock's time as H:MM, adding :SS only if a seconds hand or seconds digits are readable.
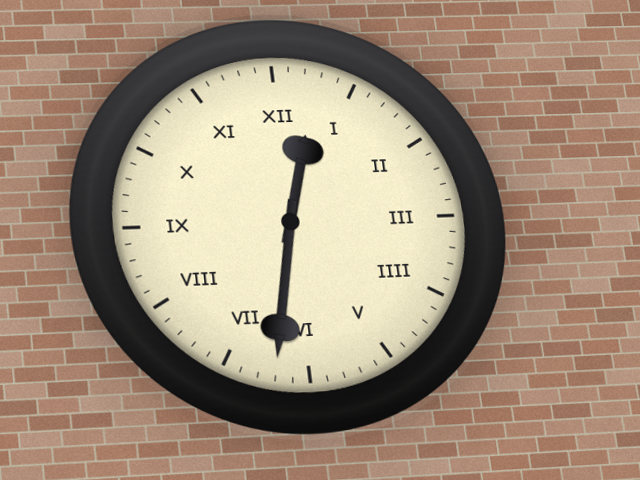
12:32
